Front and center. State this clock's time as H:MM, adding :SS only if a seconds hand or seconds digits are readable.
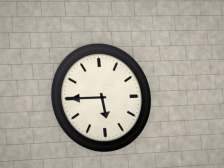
5:45
